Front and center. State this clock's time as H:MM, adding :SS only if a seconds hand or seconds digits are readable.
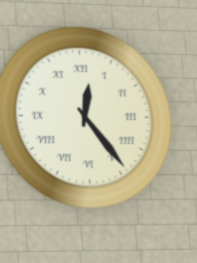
12:24
